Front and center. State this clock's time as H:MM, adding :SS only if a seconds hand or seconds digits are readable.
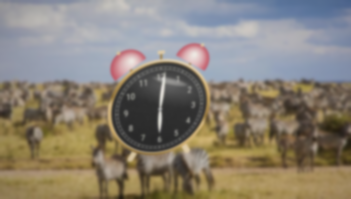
6:01
